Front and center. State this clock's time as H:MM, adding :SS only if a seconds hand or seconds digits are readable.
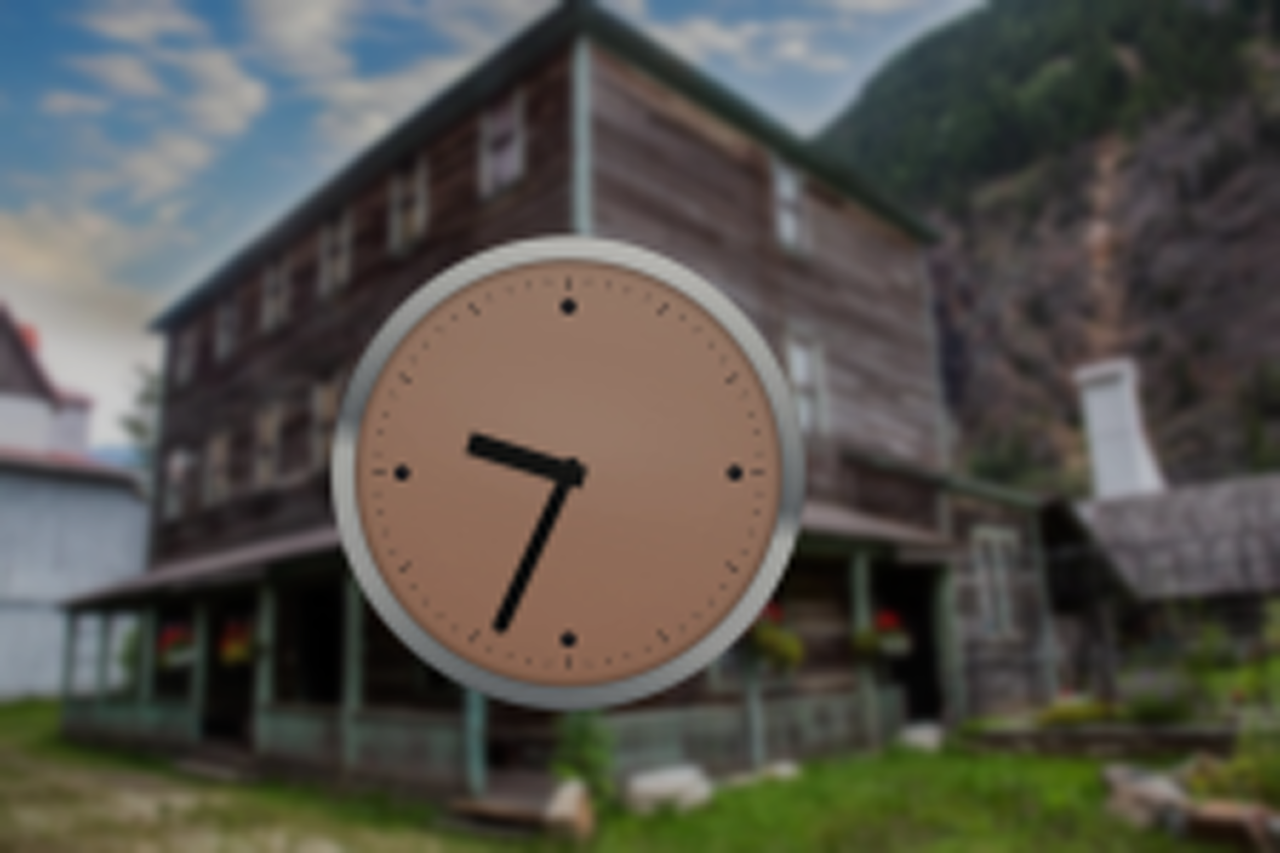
9:34
